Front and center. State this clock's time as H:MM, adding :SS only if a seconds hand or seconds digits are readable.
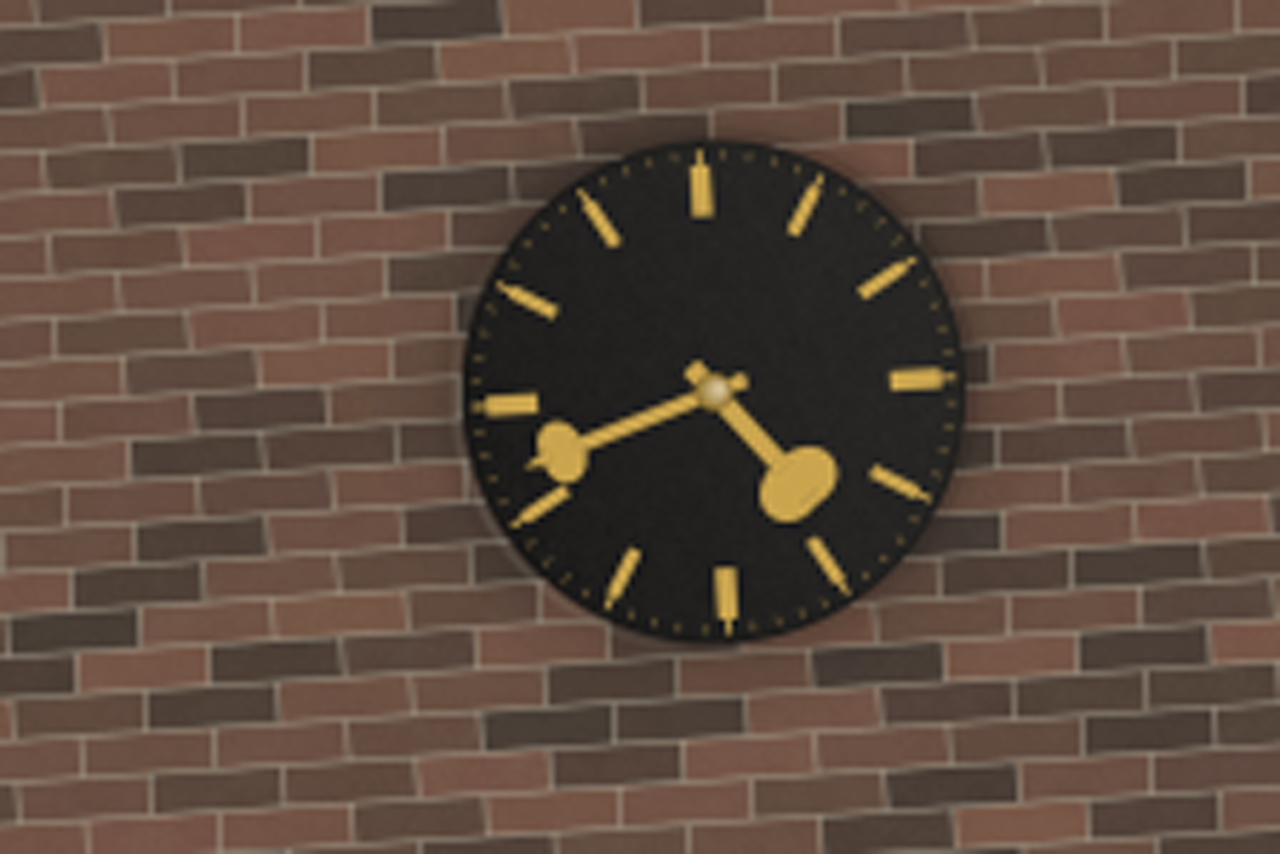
4:42
